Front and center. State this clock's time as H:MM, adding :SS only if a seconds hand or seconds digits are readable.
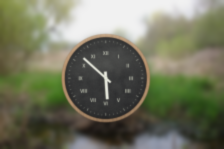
5:52
